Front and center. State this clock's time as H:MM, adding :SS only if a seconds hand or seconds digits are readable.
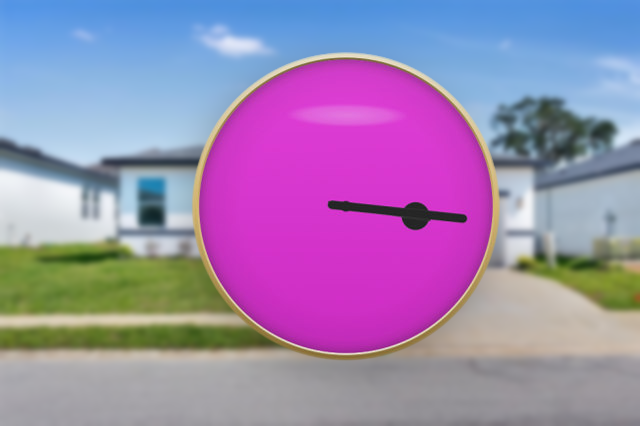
3:16
